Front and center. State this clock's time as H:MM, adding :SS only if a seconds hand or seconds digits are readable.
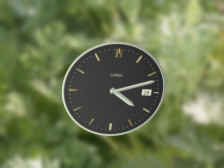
4:12
